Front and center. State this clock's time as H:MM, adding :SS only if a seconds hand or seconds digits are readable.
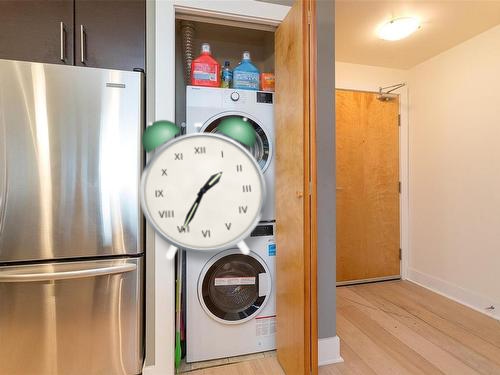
1:35
